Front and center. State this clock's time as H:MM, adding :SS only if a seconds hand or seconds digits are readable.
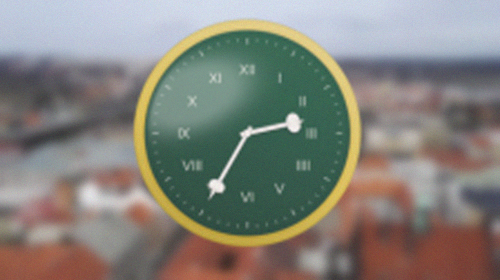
2:35
